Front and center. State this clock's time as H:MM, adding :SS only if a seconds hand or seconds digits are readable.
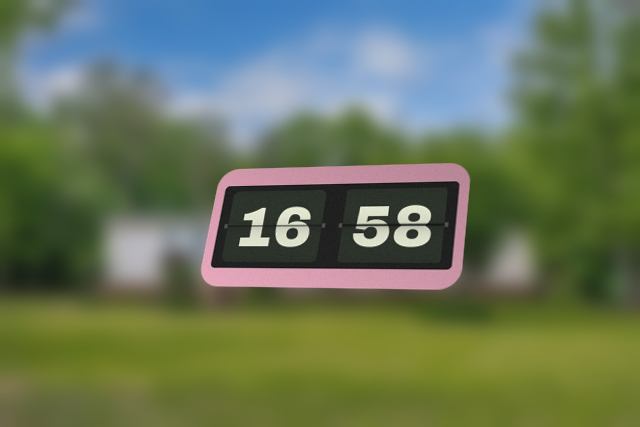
16:58
